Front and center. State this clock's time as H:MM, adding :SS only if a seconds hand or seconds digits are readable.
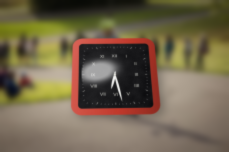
6:28
